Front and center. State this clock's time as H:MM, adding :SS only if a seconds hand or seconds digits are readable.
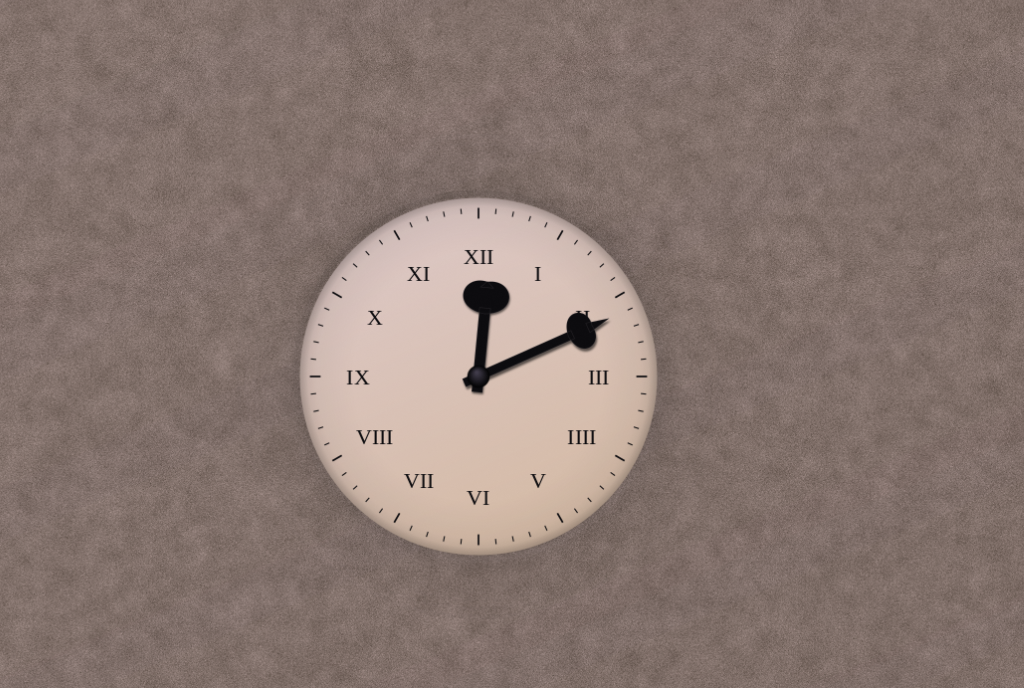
12:11
